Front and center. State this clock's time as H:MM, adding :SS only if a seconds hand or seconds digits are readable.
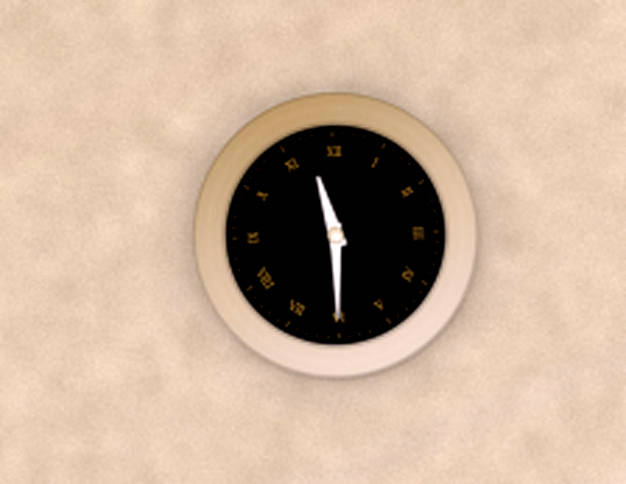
11:30
